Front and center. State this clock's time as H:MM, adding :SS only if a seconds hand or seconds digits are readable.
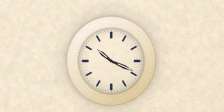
10:19
